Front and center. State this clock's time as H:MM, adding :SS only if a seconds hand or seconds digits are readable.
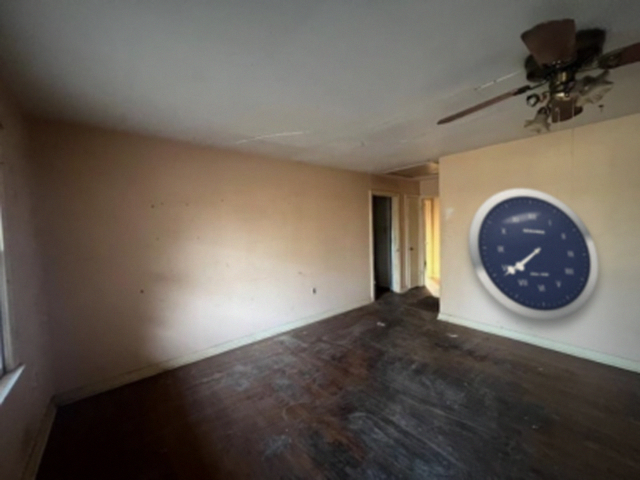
7:39
